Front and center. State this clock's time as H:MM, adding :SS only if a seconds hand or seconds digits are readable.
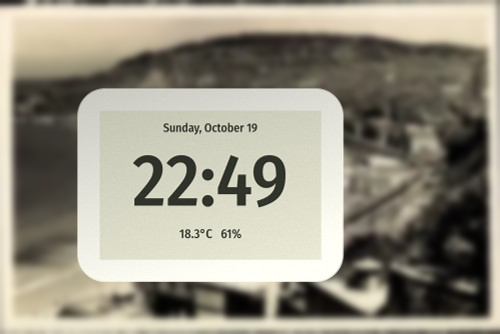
22:49
